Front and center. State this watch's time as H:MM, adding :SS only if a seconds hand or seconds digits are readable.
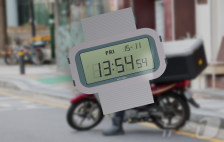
13:54:54
